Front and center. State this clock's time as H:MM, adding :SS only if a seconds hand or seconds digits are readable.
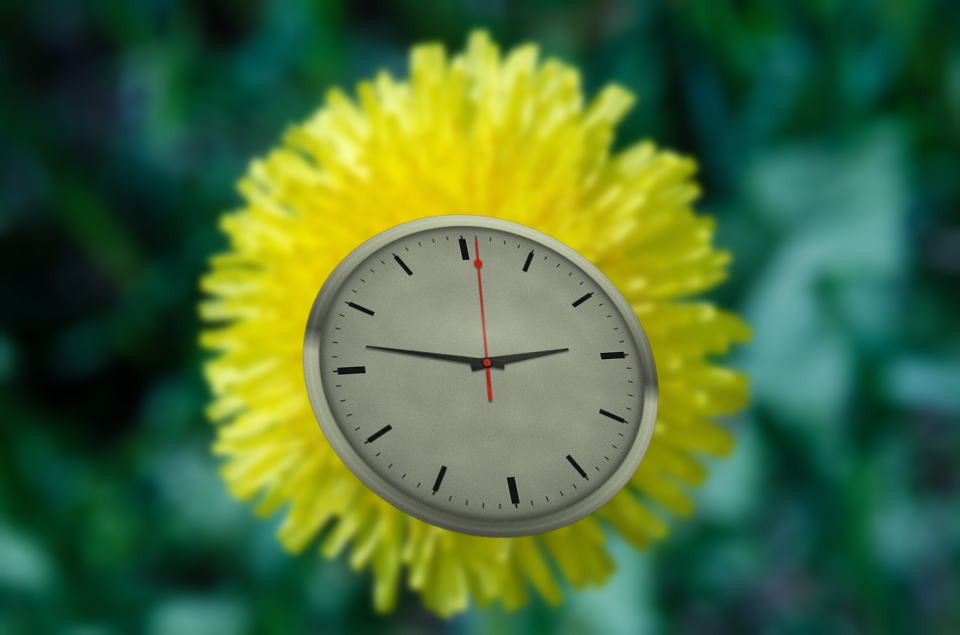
2:47:01
